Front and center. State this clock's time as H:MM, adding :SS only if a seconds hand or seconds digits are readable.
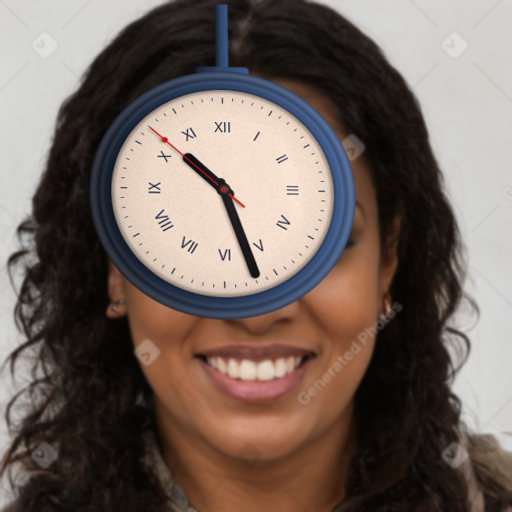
10:26:52
